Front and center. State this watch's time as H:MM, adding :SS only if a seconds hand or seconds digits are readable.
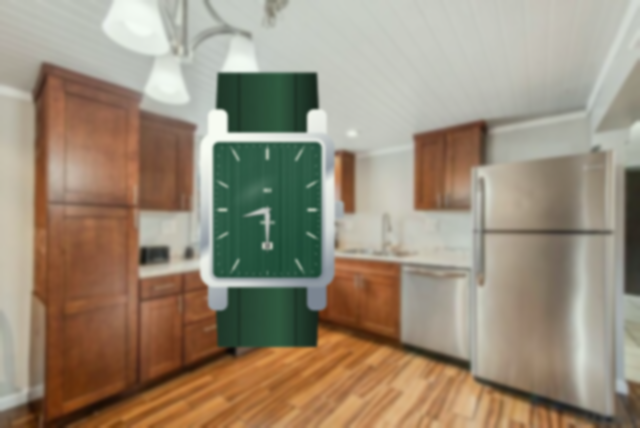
8:30
